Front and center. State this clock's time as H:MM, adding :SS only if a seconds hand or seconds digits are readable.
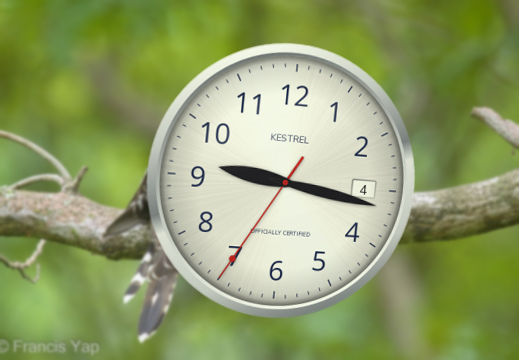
9:16:35
